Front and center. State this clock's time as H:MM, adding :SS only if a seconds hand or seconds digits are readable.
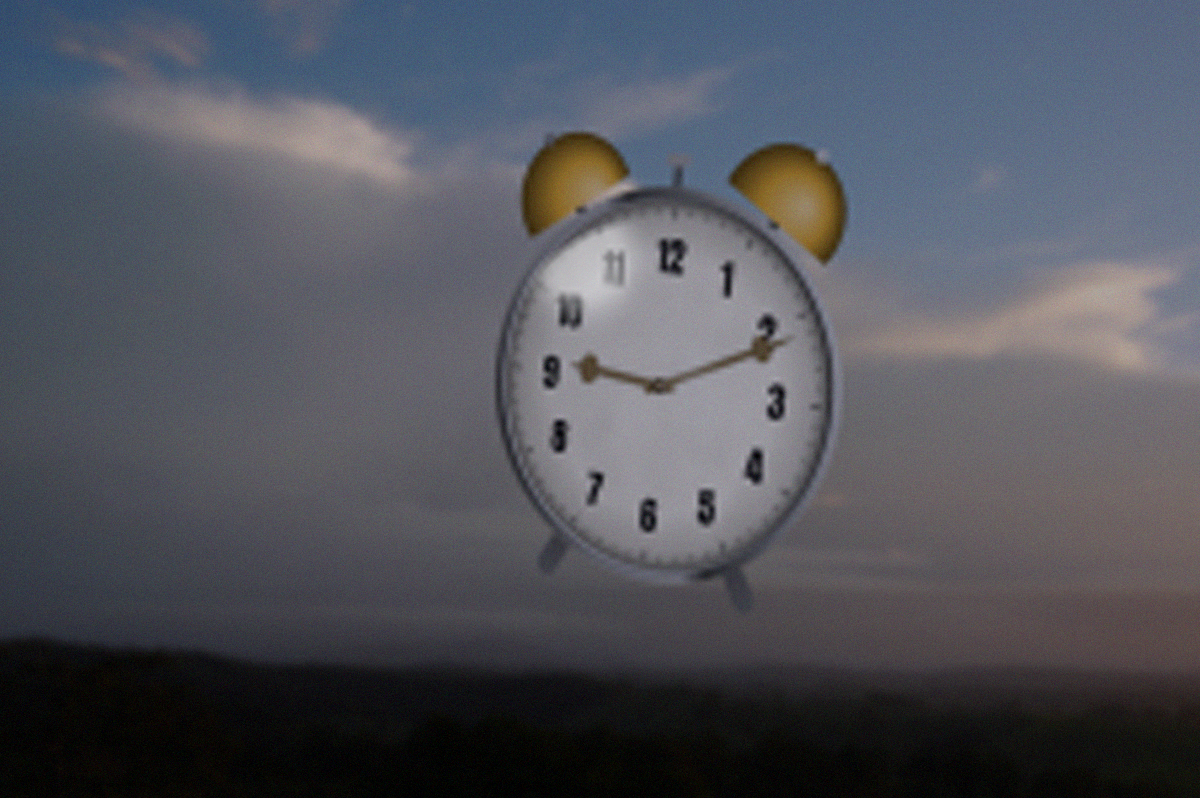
9:11
